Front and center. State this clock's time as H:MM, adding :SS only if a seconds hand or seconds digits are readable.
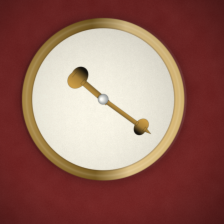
10:21
